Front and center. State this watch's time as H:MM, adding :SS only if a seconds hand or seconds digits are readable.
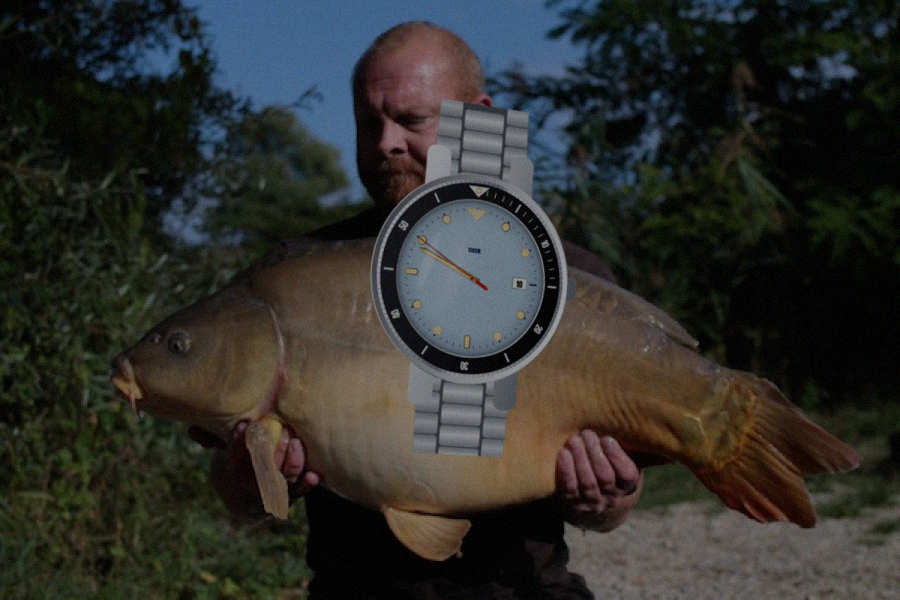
9:48:50
